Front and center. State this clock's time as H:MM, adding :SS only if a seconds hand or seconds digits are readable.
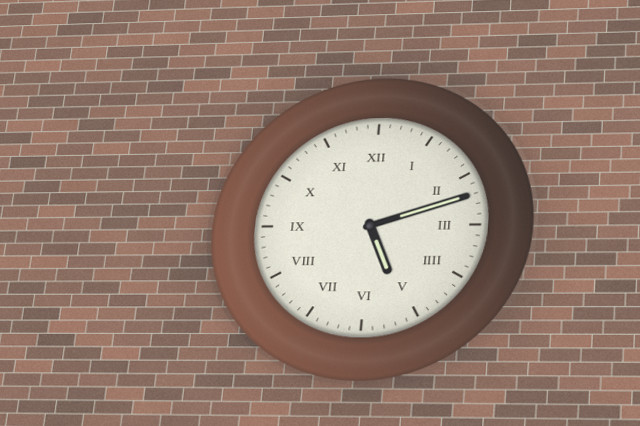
5:12
